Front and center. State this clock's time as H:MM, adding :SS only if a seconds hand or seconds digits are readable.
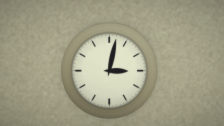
3:02
